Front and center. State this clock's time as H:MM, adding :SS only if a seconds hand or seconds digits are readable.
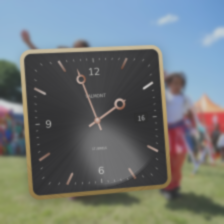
1:57
